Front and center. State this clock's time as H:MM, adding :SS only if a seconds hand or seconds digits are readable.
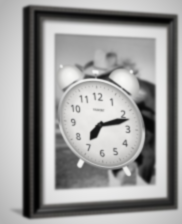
7:12
